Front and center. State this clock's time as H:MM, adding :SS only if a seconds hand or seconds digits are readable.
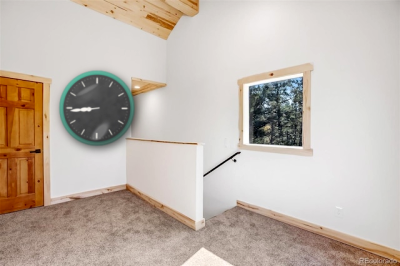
8:44
